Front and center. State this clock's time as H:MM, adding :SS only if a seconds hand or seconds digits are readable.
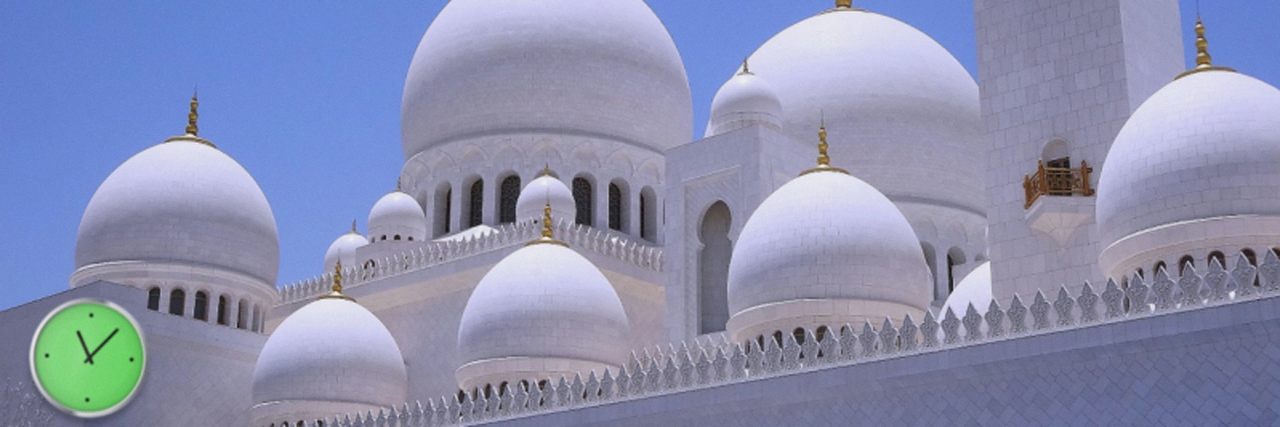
11:07
